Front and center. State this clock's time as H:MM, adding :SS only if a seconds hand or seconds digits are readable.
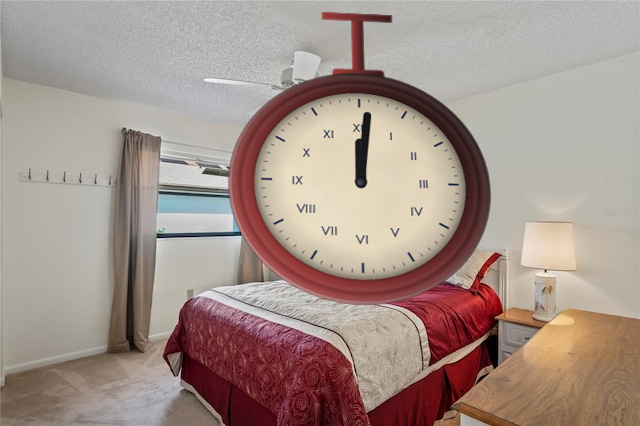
12:01
